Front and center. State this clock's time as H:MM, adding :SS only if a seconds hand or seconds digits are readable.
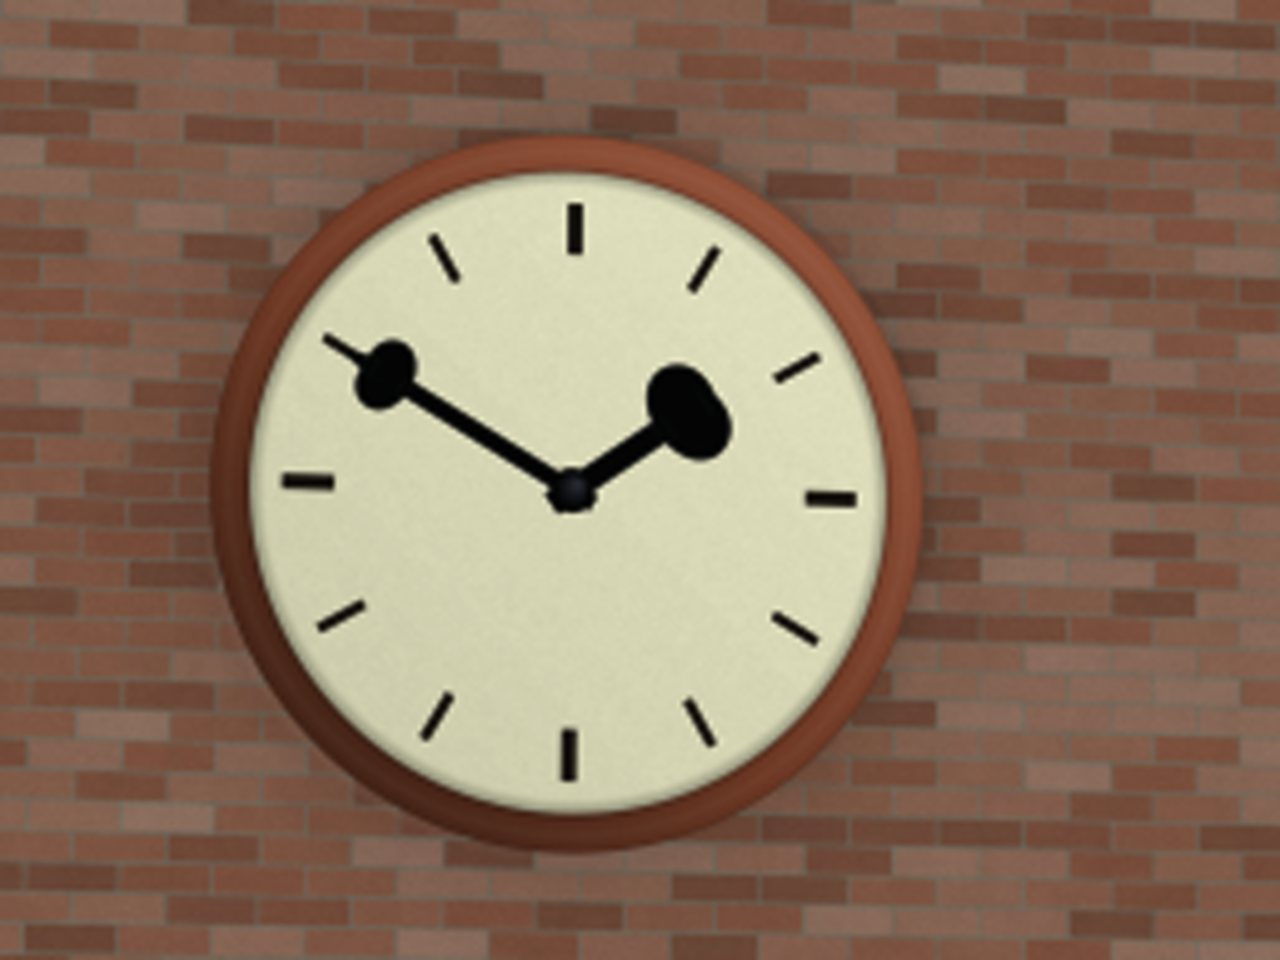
1:50
